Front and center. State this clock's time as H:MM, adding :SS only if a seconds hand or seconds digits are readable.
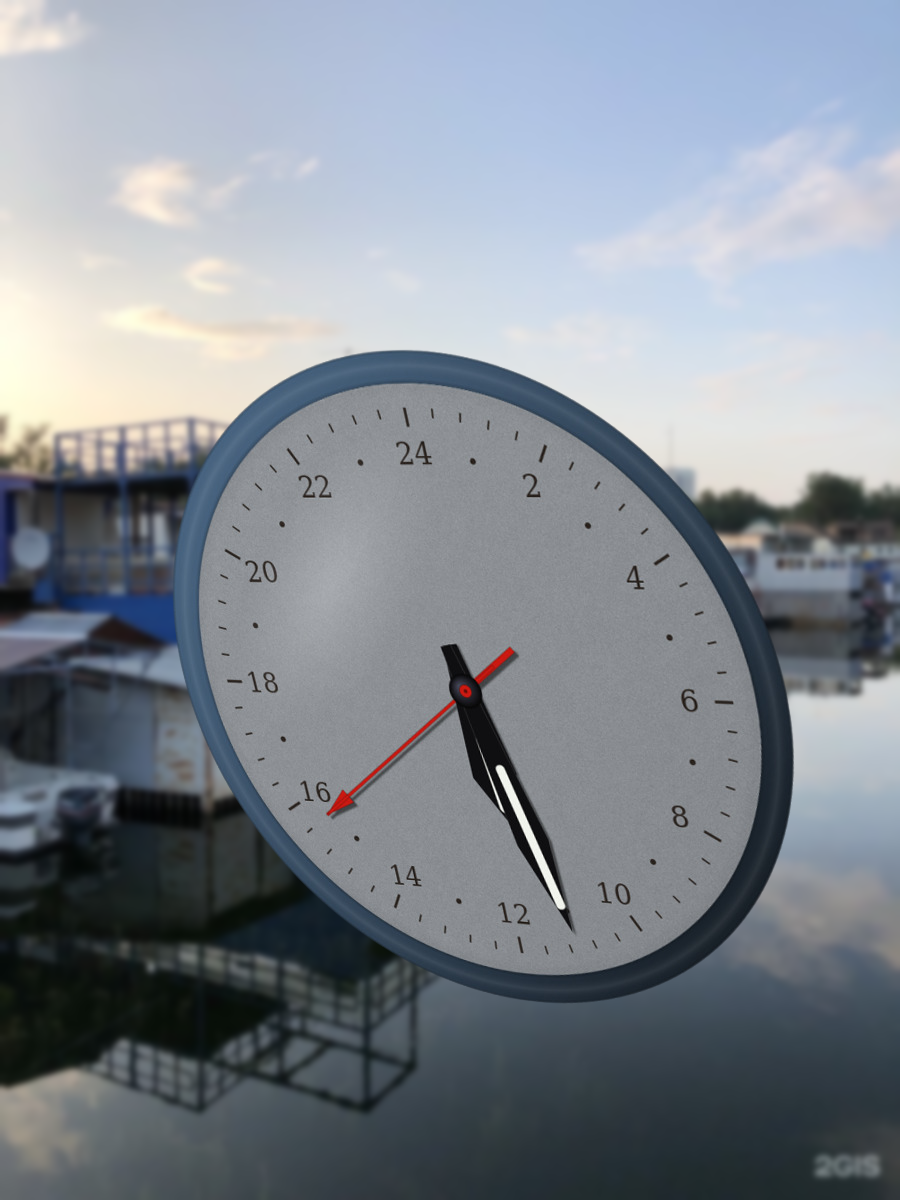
11:27:39
